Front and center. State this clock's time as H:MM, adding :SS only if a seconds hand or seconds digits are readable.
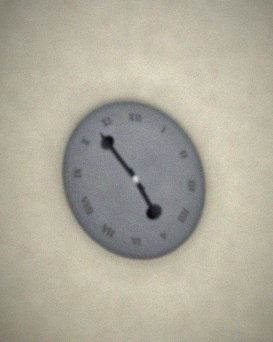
4:53
